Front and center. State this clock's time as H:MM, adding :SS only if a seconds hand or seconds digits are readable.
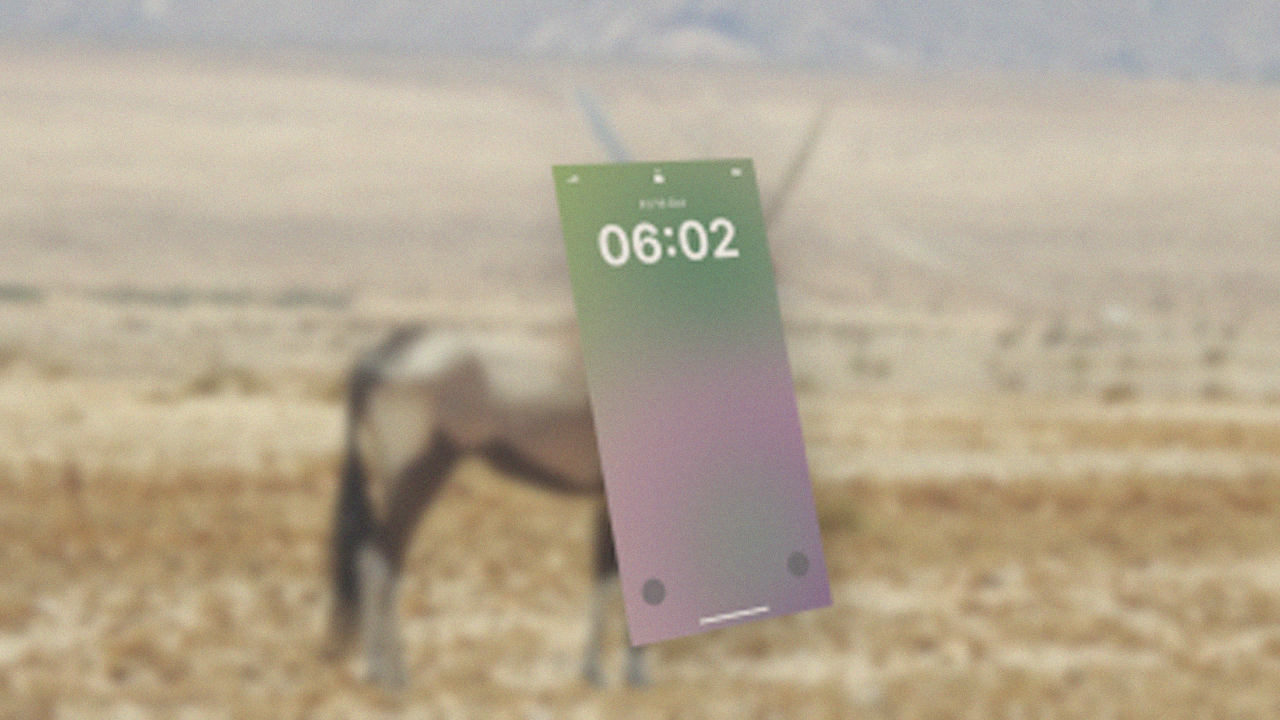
6:02
